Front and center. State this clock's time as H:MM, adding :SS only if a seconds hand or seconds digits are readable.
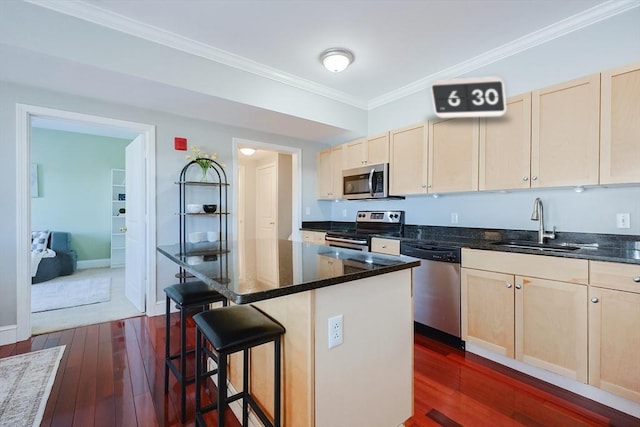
6:30
